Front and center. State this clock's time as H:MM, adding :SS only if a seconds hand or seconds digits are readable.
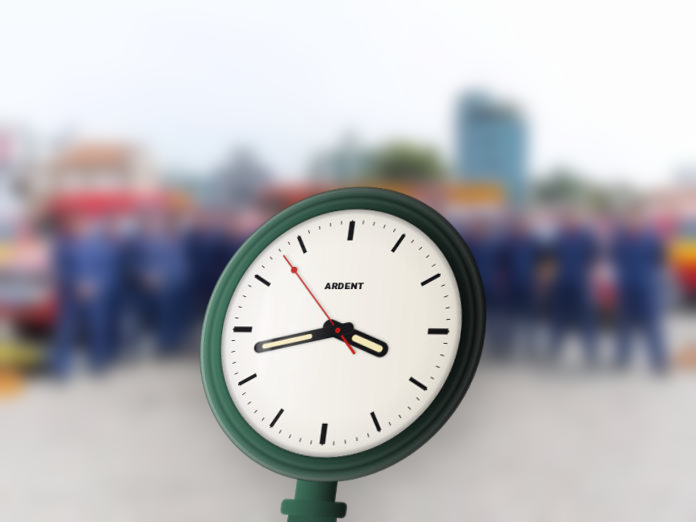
3:42:53
